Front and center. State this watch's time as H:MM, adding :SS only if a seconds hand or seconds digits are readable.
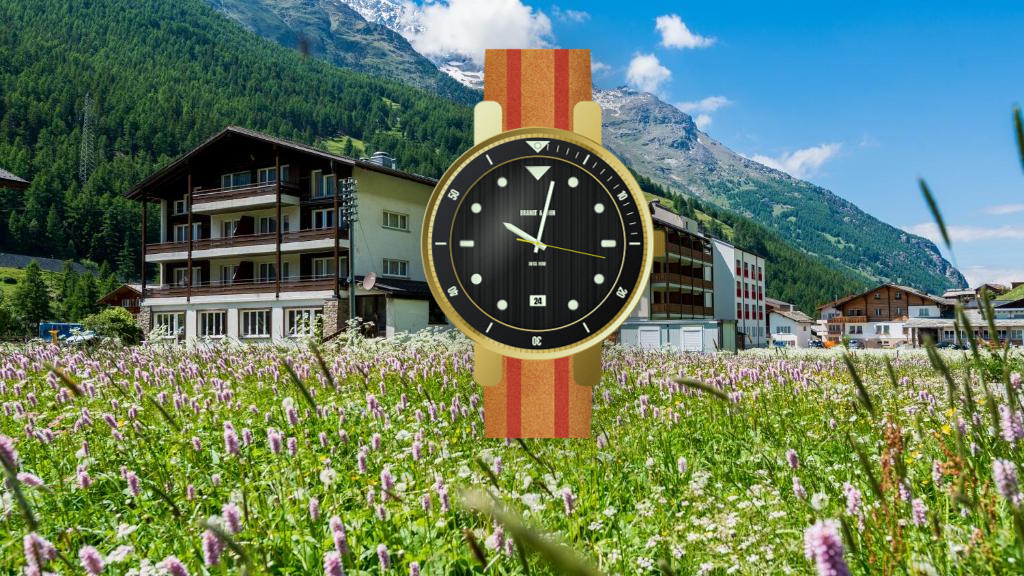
10:02:17
